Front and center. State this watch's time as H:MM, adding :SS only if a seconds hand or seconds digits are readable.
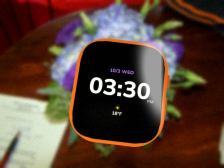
3:30
